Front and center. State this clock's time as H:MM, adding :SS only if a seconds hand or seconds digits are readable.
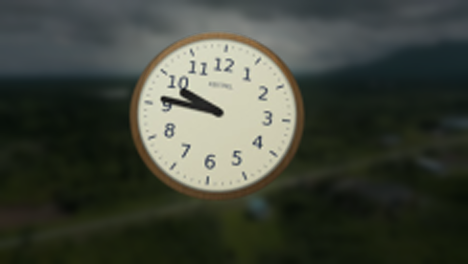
9:46
